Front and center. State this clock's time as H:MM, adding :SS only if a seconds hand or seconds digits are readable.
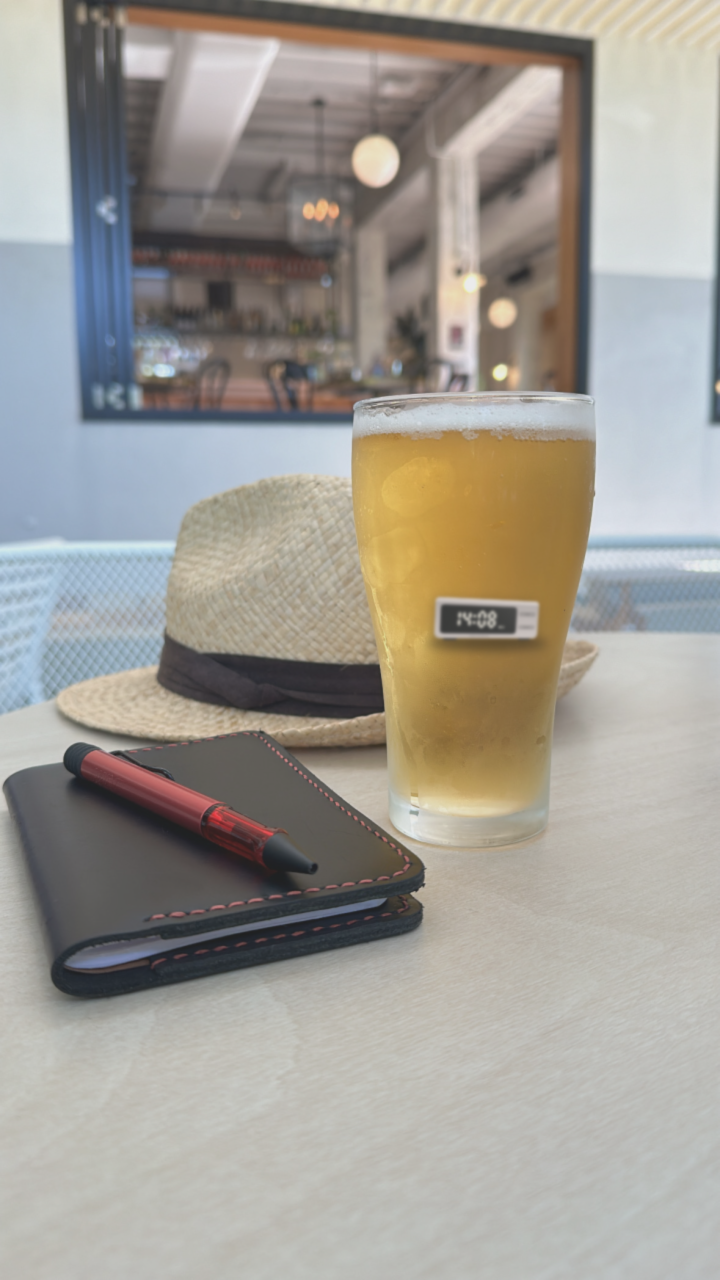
14:08
